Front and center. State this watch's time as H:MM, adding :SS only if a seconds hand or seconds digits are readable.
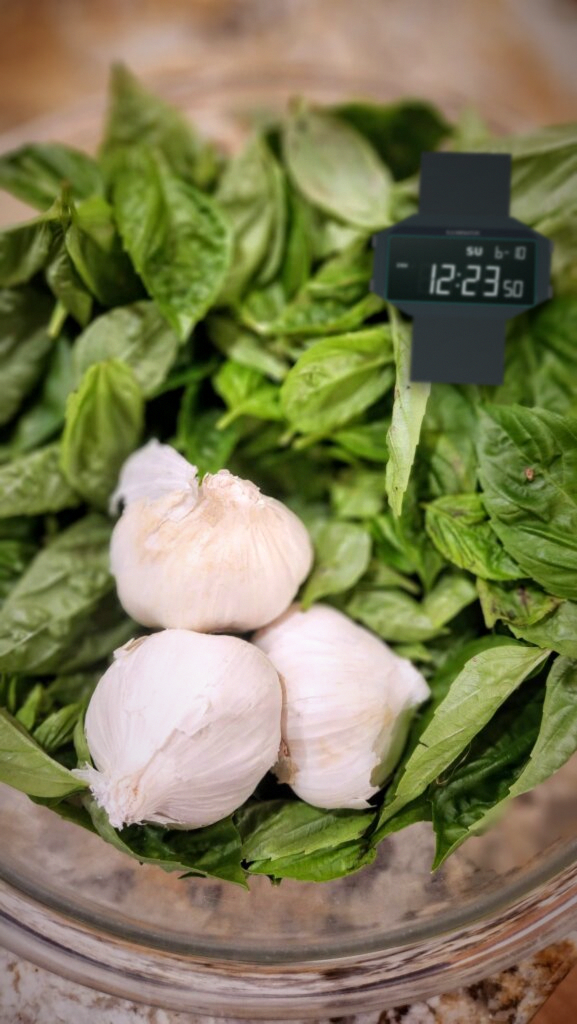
12:23:50
